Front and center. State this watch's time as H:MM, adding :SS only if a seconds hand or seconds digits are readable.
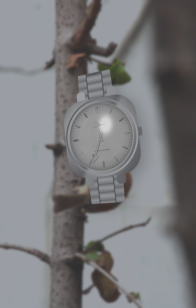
11:34
